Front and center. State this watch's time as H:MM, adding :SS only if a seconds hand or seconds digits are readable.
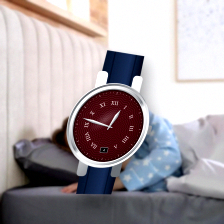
12:47
